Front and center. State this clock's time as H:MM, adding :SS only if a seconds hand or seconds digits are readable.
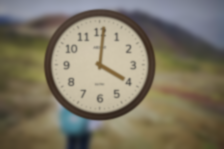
4:01
